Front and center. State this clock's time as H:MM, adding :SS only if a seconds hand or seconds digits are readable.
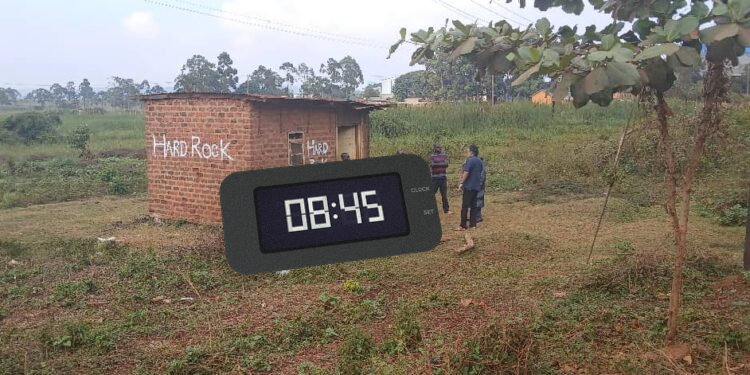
8:45
